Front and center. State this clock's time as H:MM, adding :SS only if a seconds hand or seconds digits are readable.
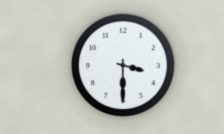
3:30
